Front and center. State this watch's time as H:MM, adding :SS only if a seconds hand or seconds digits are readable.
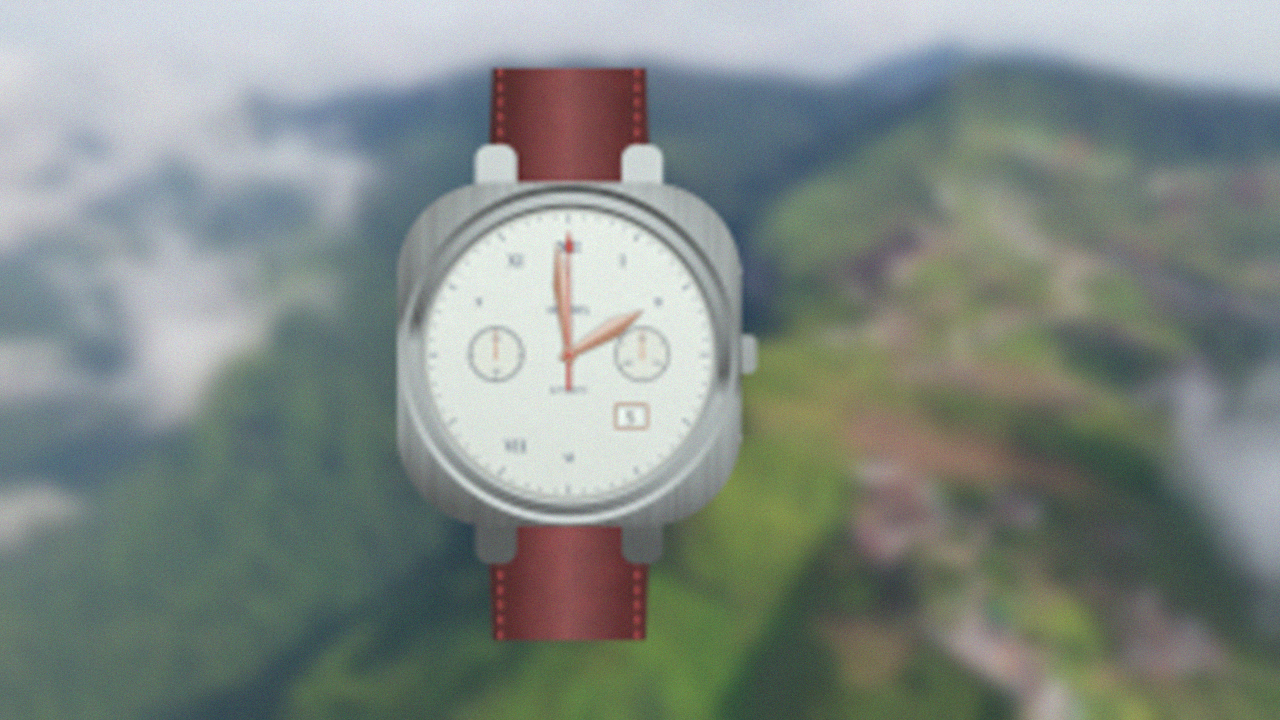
1:59
